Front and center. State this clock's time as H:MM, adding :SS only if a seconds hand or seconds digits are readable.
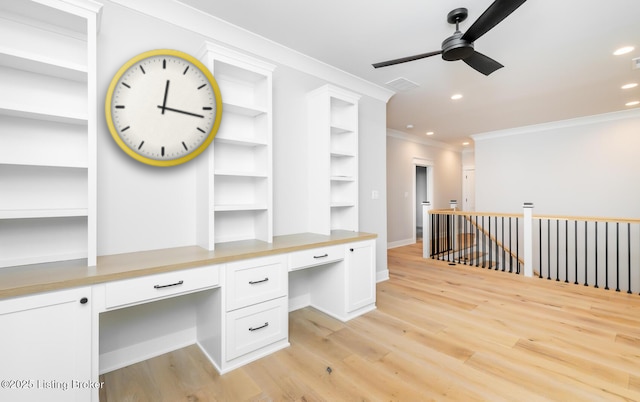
12:17
